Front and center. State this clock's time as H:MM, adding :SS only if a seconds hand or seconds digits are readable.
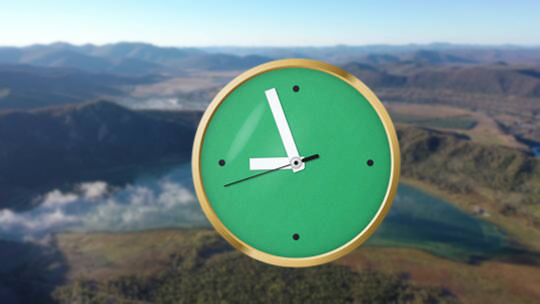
8:56:42
